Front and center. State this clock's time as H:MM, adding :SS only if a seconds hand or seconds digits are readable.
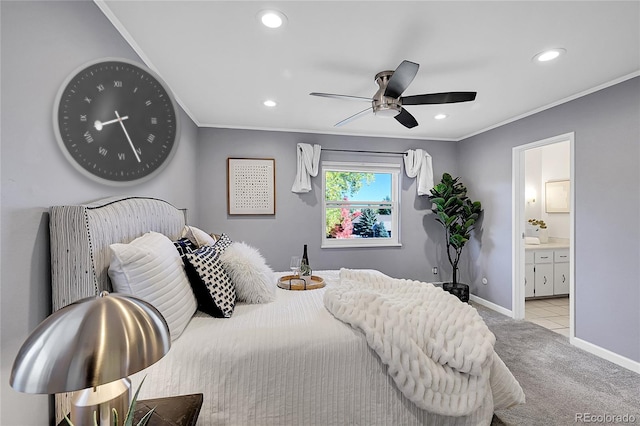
8:26
